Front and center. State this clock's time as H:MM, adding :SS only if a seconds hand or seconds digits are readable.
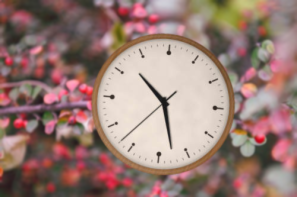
10:27:37
